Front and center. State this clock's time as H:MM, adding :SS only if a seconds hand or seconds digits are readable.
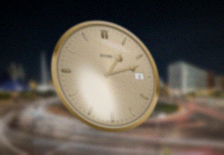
1:12
